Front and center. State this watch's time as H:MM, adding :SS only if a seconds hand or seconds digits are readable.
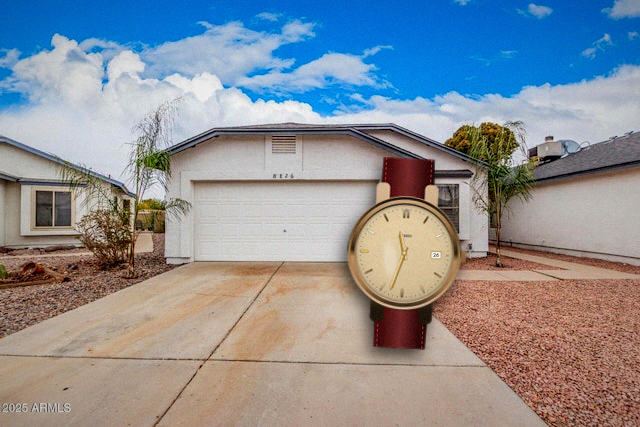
11:33
